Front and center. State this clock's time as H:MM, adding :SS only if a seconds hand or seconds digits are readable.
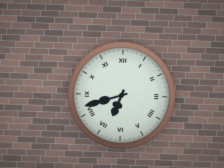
6:42
